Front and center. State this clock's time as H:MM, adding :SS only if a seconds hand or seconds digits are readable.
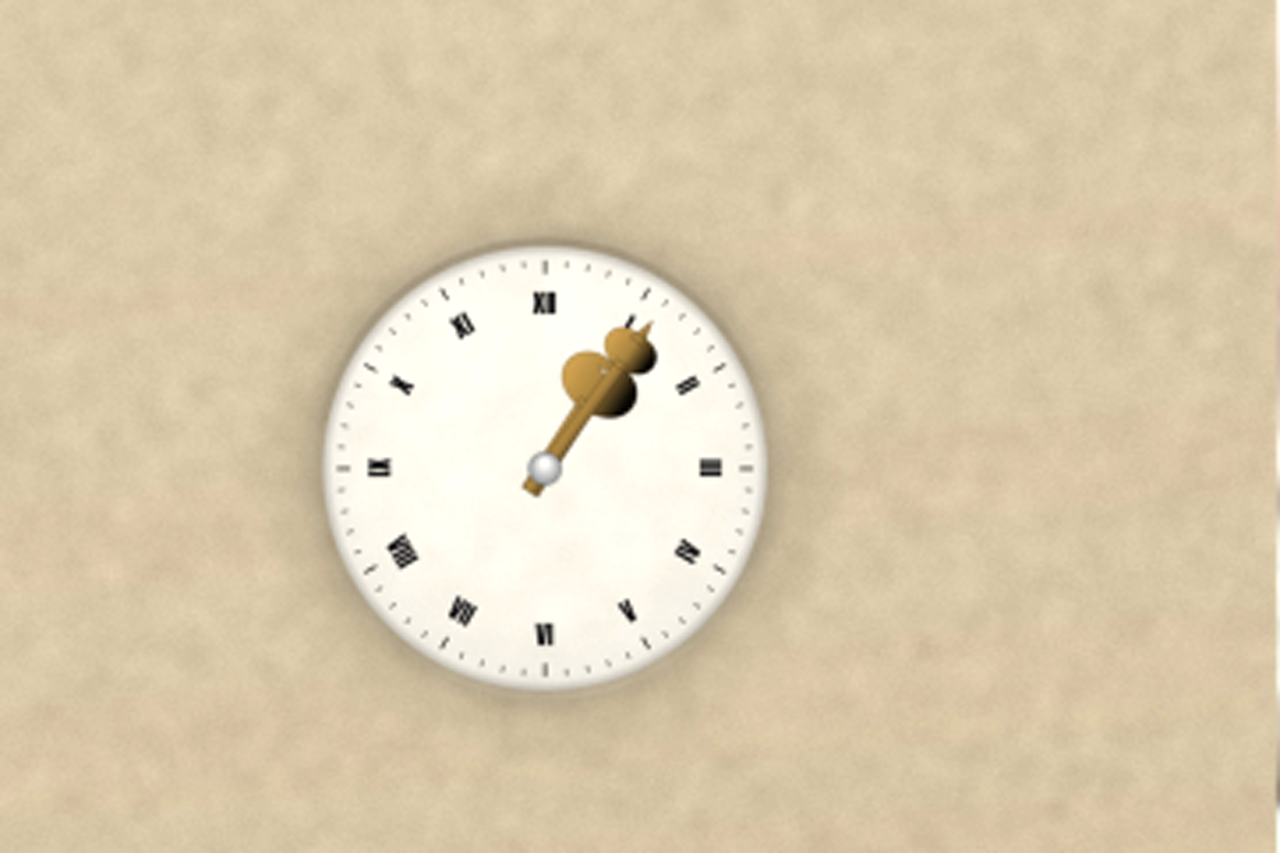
1:06
